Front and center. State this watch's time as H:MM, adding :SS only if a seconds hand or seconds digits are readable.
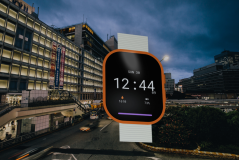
12:44
